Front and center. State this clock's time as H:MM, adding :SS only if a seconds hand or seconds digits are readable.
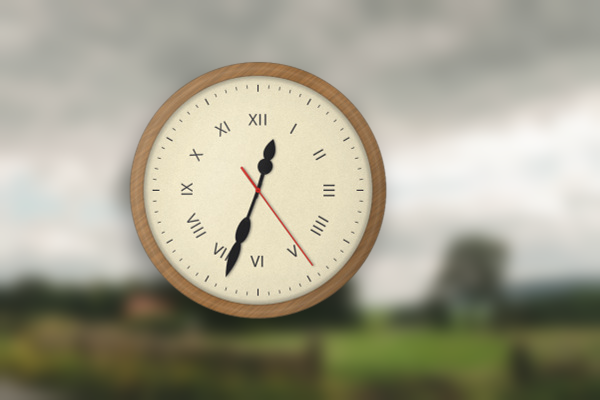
12:33:24
